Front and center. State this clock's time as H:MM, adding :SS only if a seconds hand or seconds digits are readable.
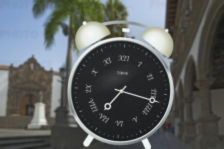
7:17
